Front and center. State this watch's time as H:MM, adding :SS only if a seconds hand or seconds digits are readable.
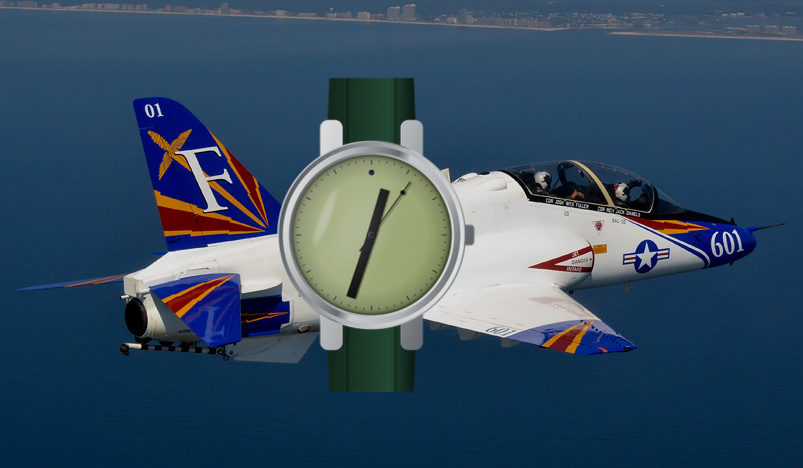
12:33:06
